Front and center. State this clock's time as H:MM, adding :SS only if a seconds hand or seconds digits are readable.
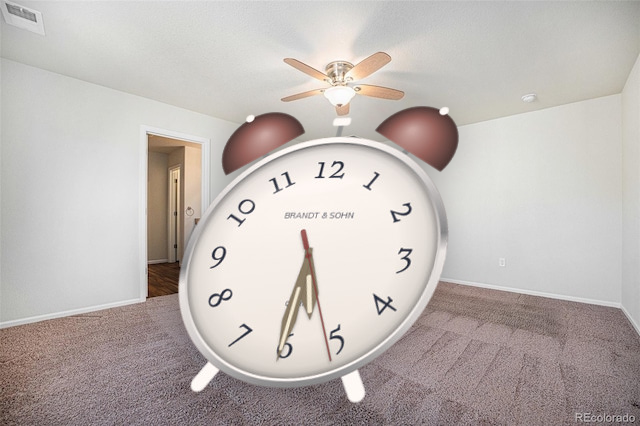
5:30:26
